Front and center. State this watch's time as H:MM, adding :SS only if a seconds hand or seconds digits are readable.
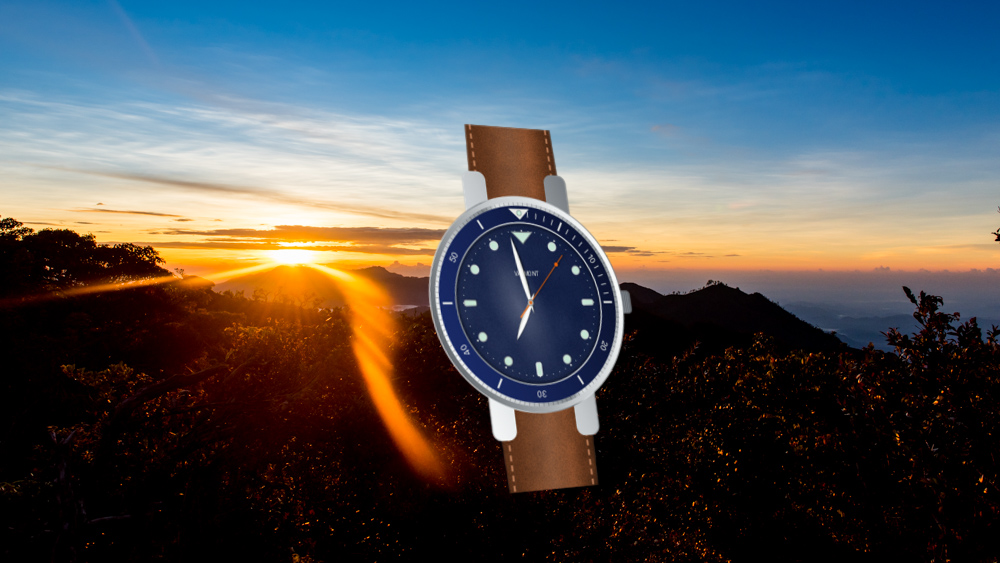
6:58:07
